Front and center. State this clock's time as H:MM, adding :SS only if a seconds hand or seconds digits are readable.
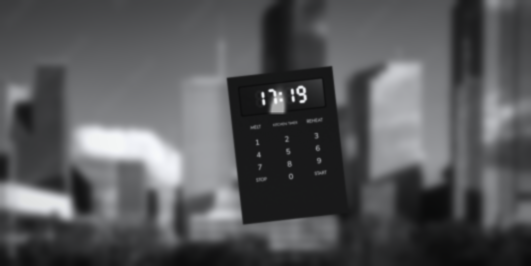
17:19
